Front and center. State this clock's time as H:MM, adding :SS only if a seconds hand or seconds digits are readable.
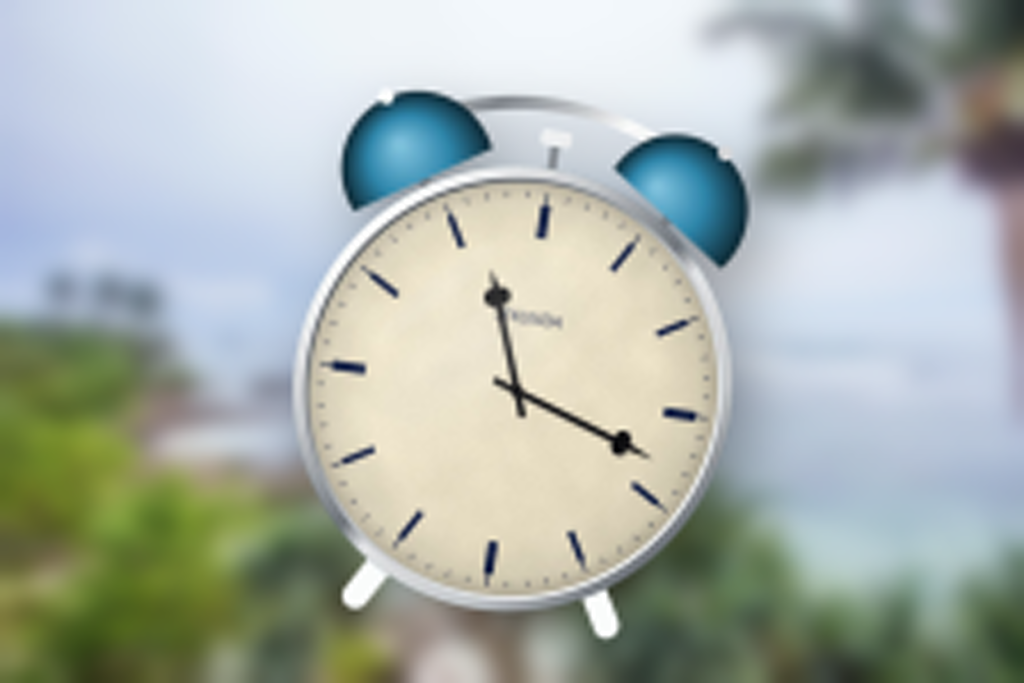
11:18
